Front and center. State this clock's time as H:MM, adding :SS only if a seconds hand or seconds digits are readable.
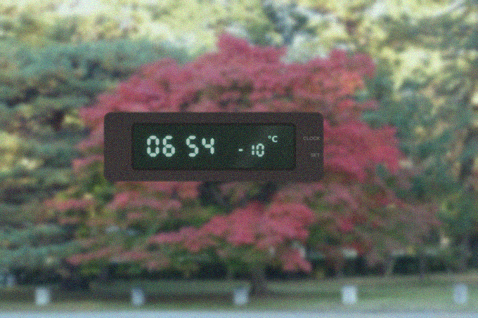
6:54
